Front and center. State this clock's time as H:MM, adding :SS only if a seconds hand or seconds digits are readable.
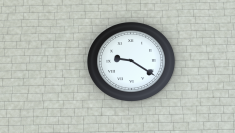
9:21
